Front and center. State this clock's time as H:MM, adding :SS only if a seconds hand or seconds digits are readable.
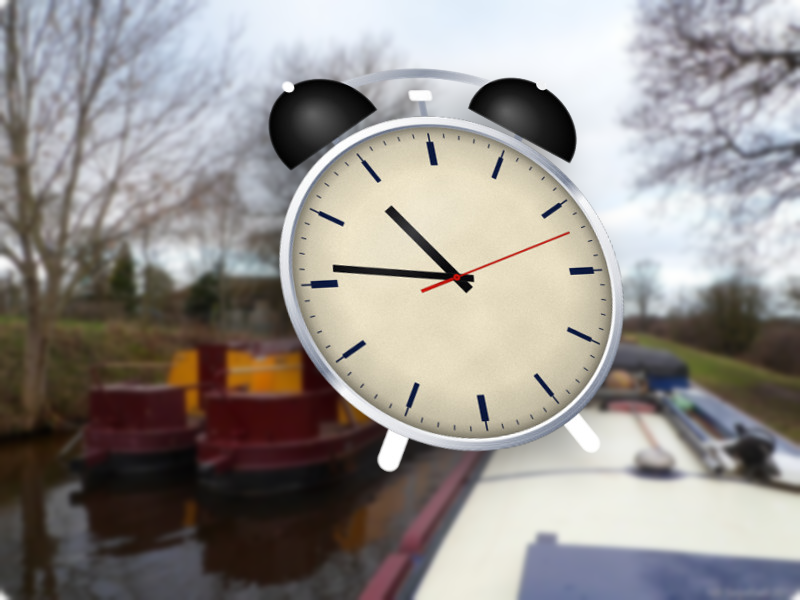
10:46:12
